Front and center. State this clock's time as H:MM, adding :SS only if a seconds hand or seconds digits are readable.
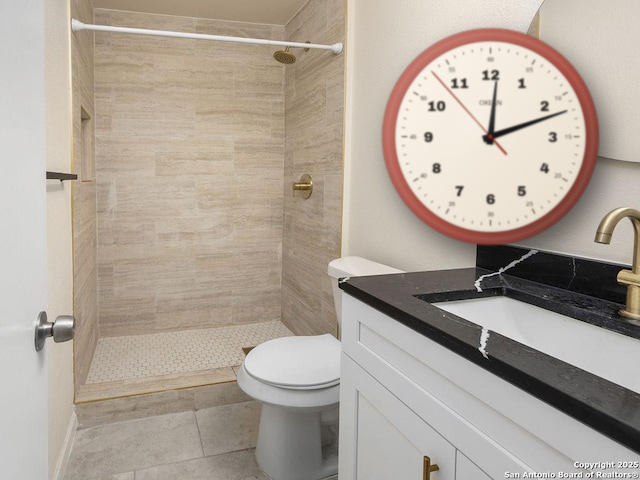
12:11:53
